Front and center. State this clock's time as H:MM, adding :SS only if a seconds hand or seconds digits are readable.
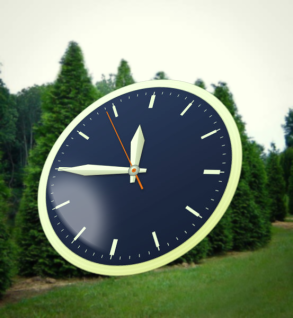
11:44:54
